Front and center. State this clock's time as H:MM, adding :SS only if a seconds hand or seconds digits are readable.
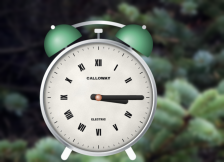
3:15
